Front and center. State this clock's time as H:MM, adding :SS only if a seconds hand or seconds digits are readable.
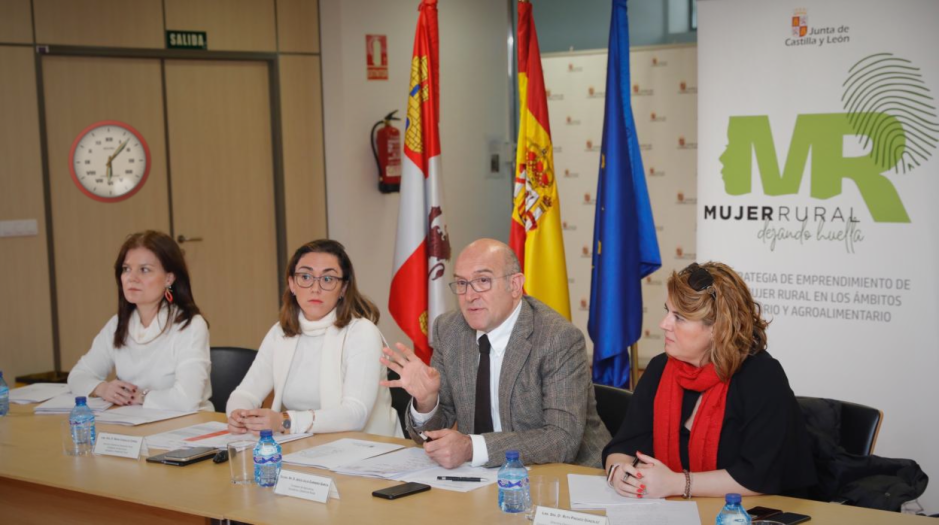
6:07
